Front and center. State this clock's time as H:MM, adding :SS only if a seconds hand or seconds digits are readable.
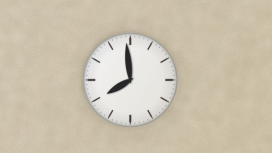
7:59
